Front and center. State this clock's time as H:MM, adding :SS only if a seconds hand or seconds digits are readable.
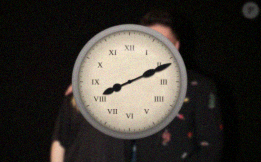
8:11
